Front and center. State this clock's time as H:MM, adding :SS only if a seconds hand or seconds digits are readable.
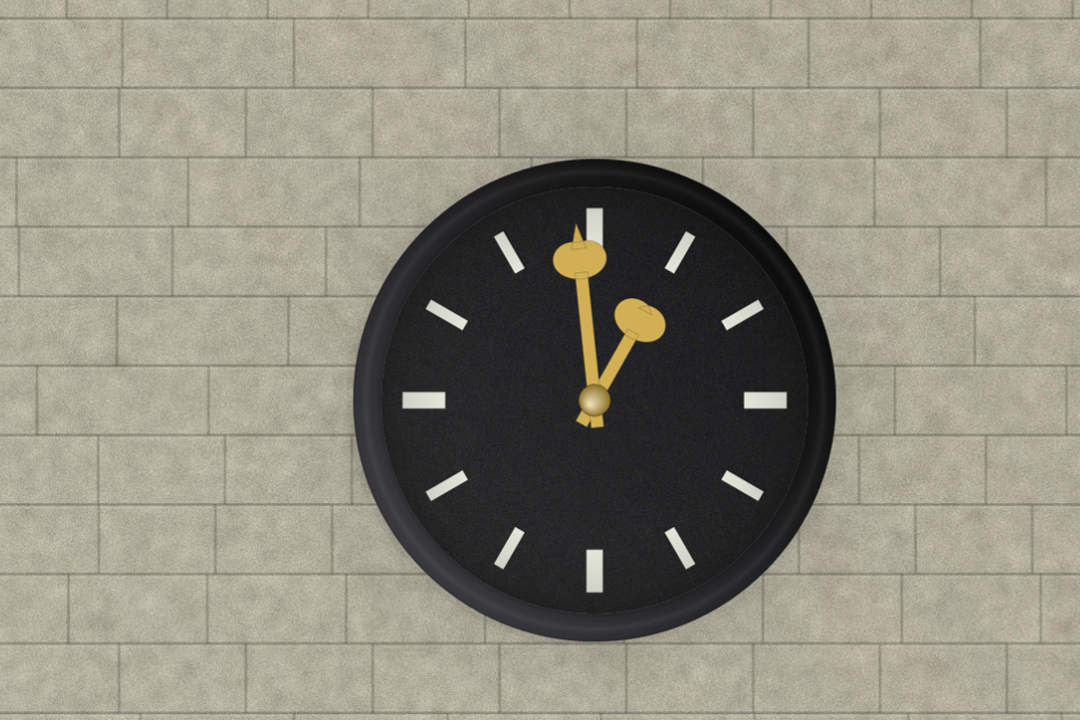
12:59
